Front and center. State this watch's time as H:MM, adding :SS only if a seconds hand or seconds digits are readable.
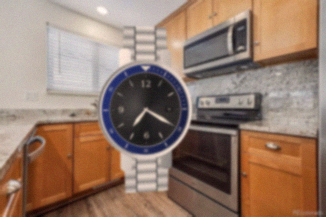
7:20
